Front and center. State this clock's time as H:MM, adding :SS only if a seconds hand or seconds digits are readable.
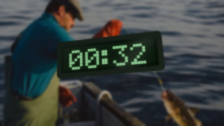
0:32
